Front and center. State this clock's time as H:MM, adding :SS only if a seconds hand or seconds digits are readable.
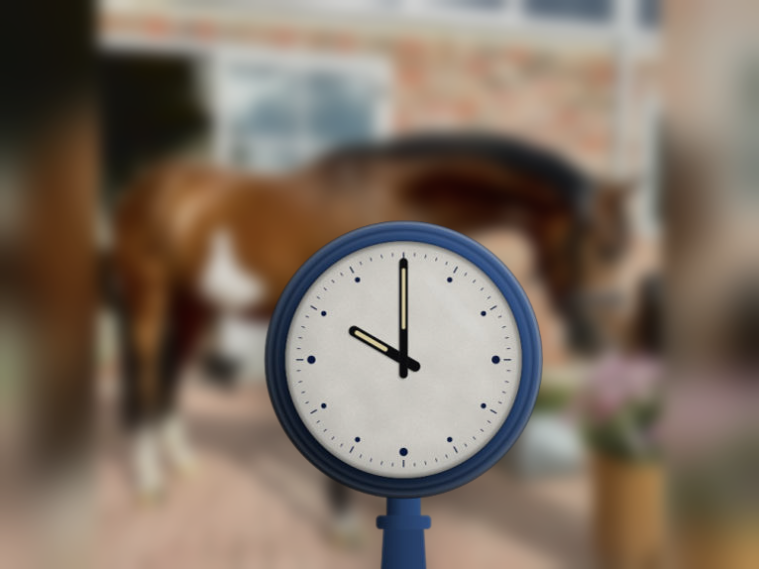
10:00
